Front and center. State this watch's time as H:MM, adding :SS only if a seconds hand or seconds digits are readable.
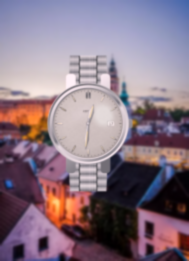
12:31
